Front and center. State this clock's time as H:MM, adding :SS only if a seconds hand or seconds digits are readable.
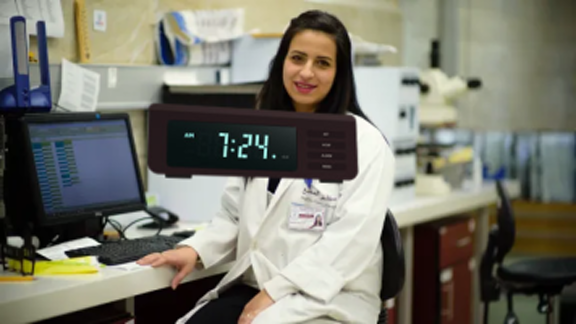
7:24
